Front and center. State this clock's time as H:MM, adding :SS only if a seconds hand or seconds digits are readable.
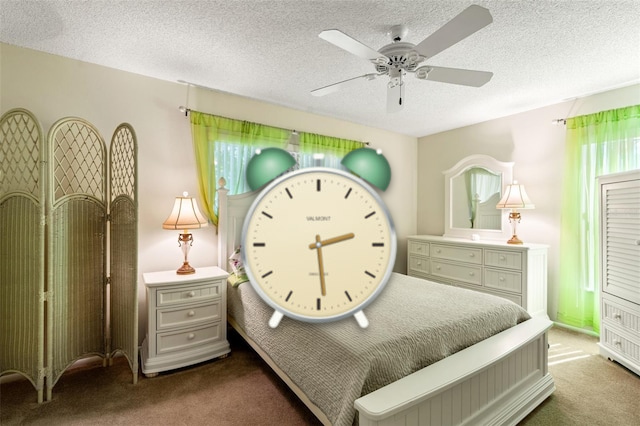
2:29
